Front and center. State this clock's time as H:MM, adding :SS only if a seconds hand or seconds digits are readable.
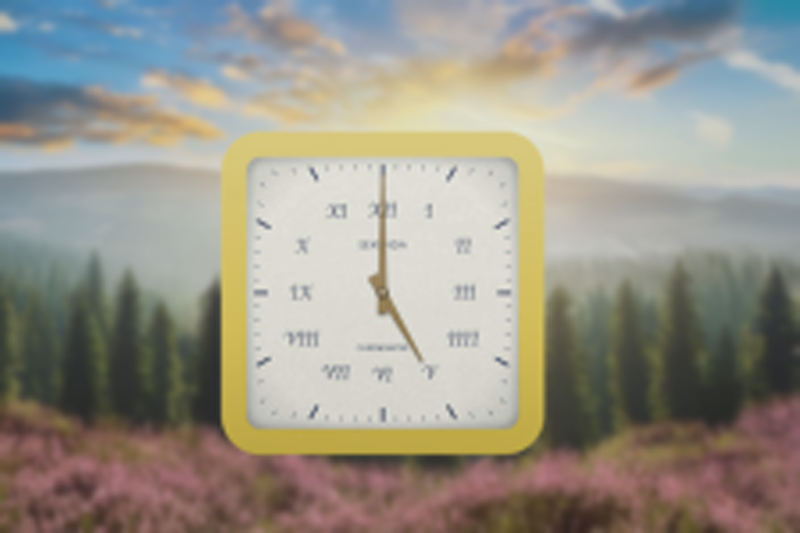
5:00
